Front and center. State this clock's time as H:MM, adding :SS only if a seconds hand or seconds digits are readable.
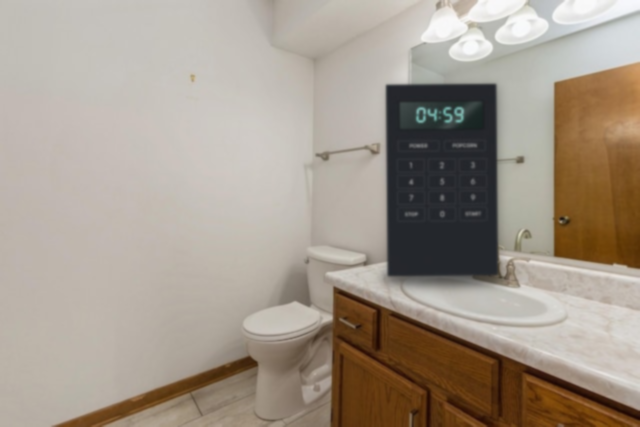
4:59
